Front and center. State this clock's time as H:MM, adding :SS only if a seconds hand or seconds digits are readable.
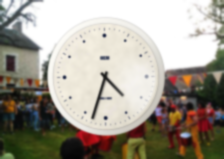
4:33
